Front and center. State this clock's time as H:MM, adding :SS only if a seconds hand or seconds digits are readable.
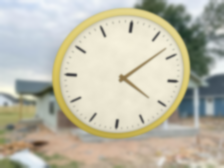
4:08
